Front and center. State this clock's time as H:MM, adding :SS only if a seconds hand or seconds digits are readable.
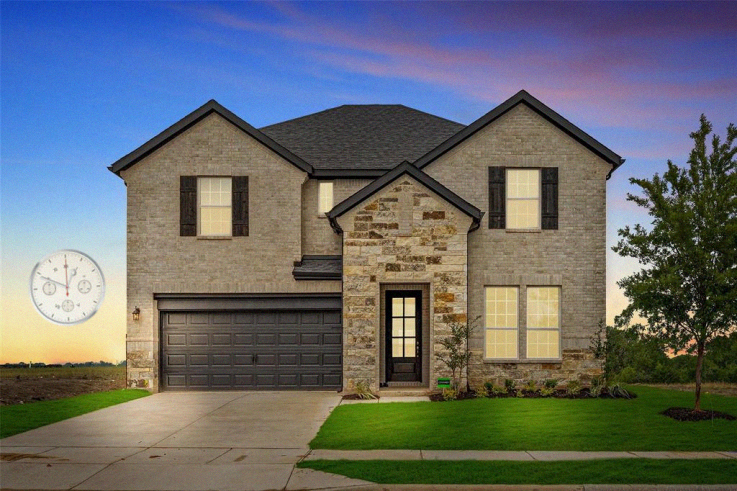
12:49
